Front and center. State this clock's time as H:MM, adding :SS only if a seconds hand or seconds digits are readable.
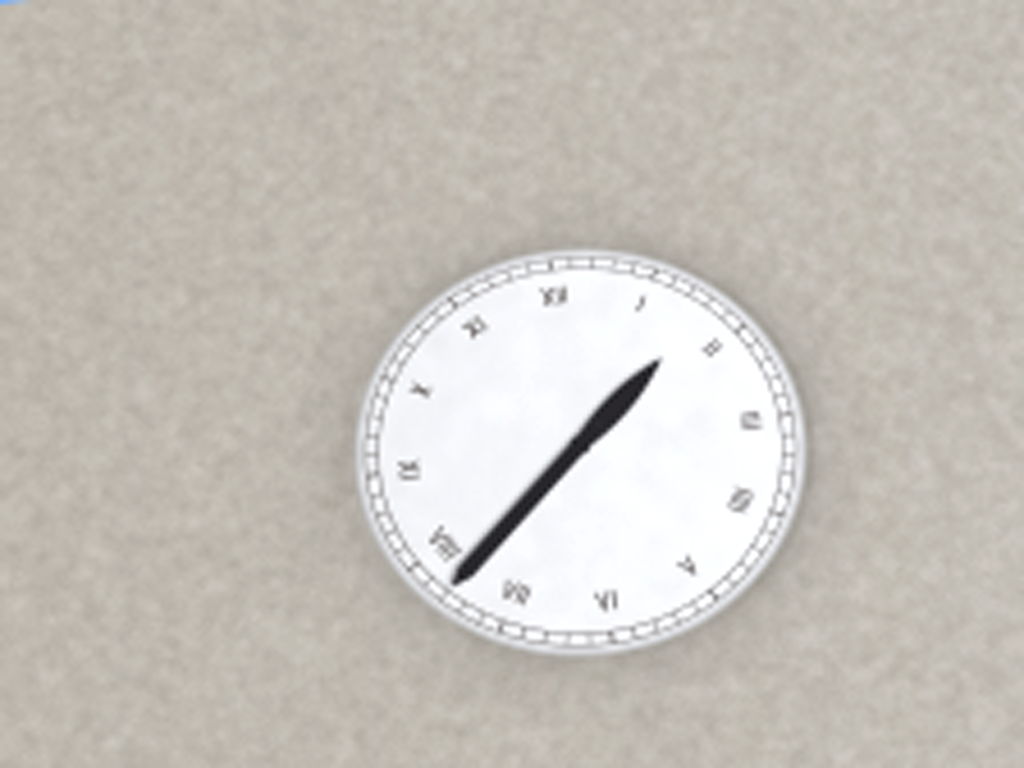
1:38
